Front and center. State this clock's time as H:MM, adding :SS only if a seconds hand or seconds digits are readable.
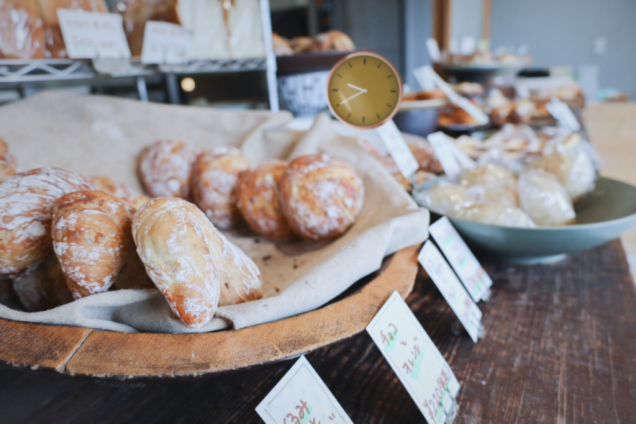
9:40
